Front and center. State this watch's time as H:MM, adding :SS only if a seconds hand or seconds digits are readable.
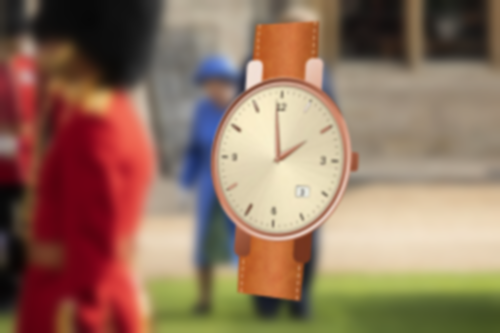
1:59
